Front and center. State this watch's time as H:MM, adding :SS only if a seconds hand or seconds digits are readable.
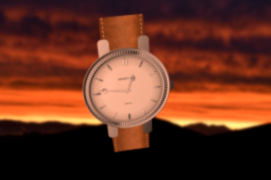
12:46
